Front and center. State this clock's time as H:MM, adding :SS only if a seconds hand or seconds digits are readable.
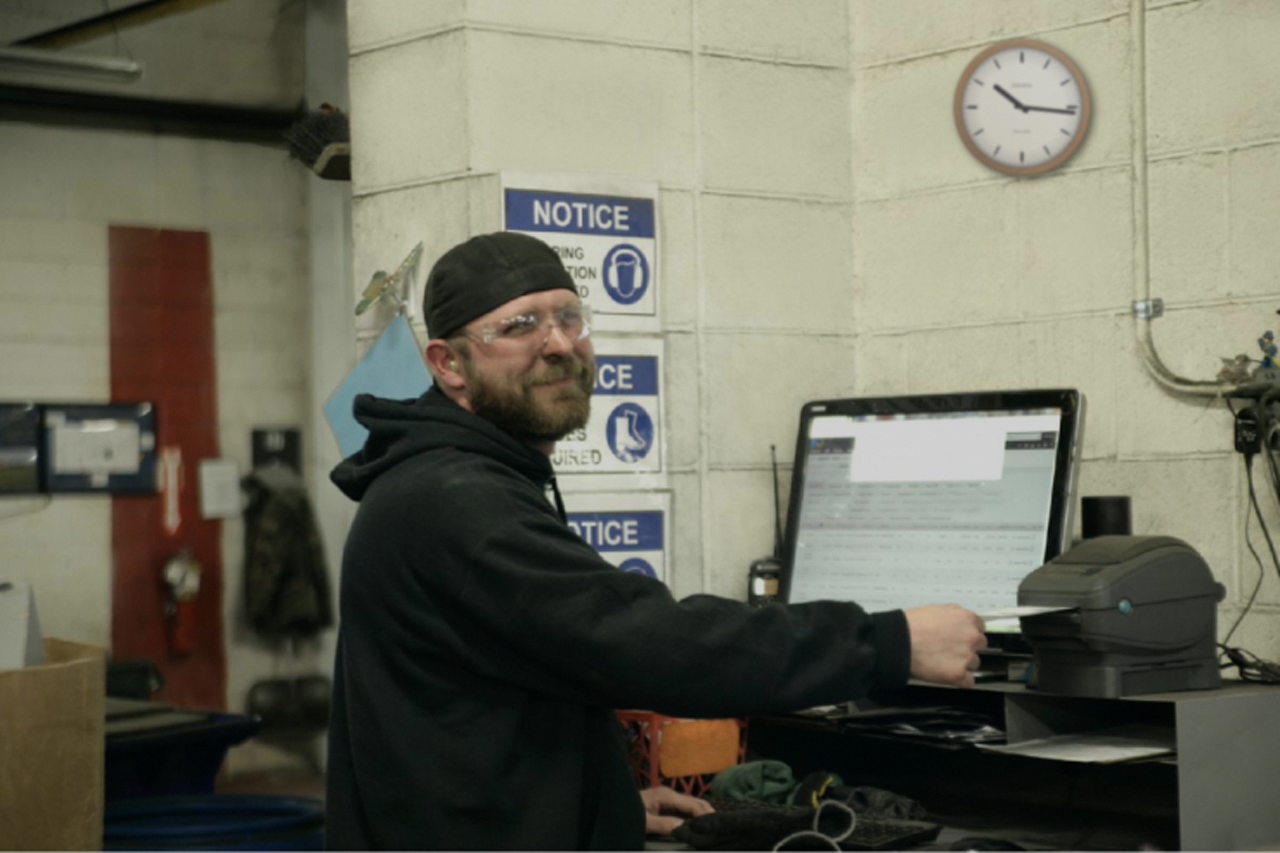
10:16
